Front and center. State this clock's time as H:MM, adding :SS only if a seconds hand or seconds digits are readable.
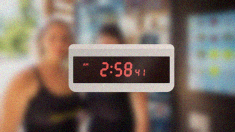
2:58:41
